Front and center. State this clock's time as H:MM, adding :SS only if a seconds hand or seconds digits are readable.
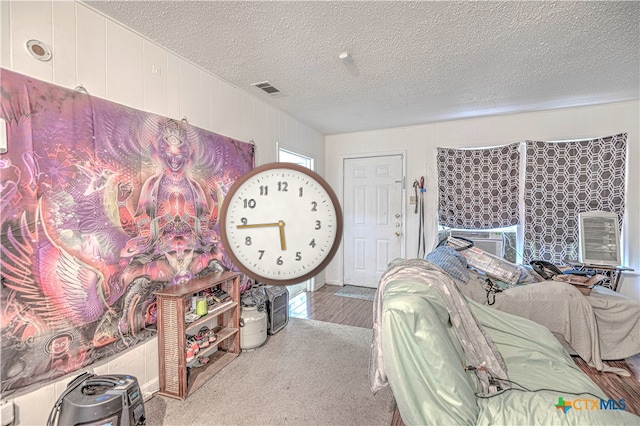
5:44
